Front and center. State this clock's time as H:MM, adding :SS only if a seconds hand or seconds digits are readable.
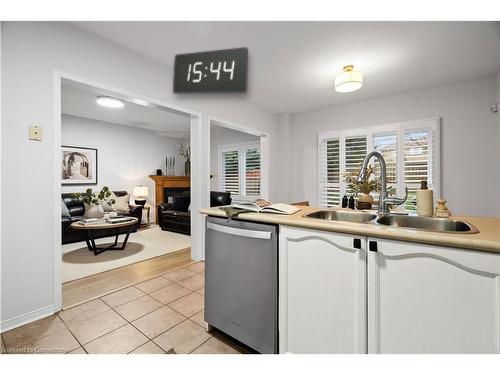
15:44
